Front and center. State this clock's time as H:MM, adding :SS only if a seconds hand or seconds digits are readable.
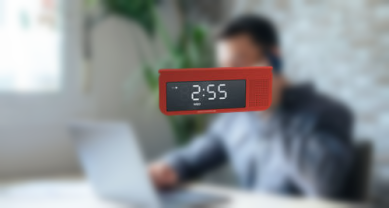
2:55
